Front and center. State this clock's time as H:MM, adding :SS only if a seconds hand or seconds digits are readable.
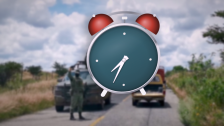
7:34
